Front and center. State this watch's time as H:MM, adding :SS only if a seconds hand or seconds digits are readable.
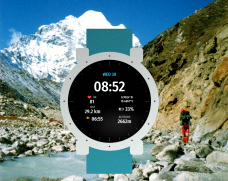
8:52
